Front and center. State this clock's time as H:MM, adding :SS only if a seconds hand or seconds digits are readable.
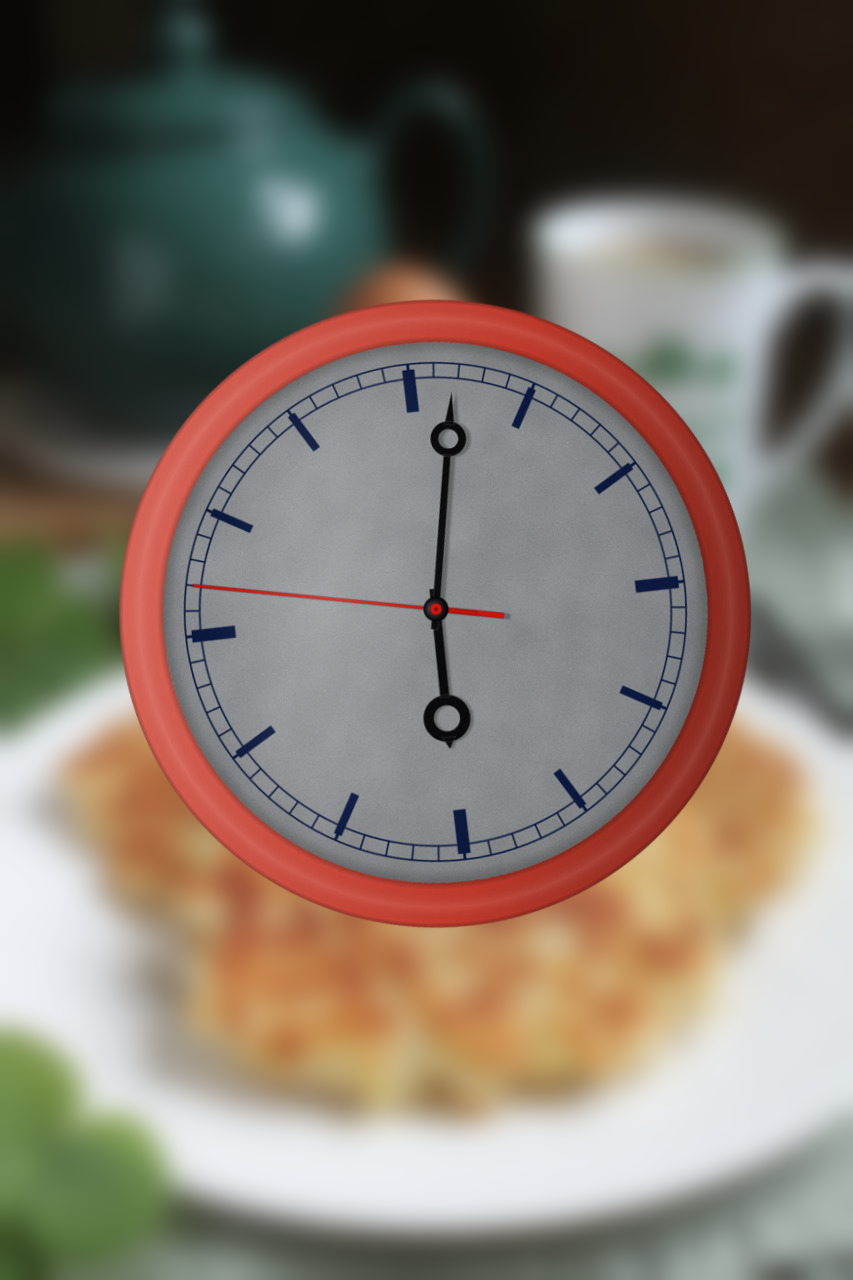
6:01:47
